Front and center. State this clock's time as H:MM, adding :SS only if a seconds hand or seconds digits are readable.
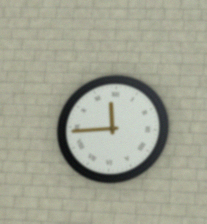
11:44
